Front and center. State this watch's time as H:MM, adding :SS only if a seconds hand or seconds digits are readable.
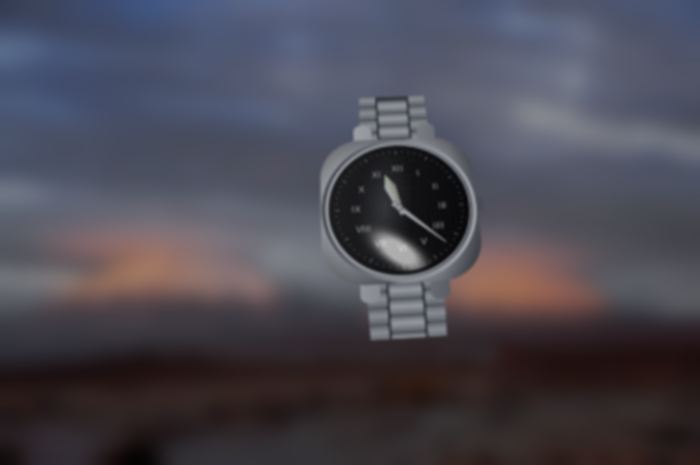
11:22
